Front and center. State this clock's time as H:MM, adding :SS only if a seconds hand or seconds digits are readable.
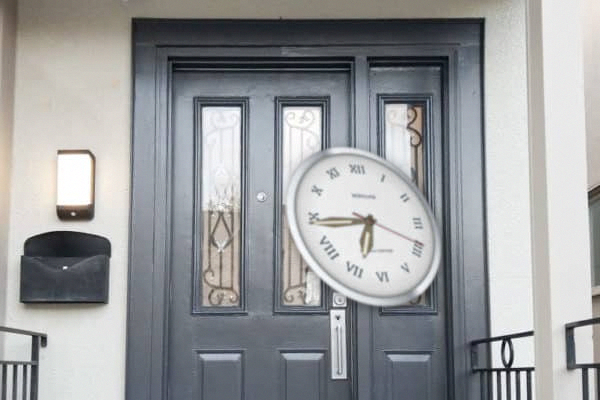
6:44:19
